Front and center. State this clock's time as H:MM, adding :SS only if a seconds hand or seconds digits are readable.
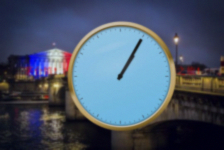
1:05
